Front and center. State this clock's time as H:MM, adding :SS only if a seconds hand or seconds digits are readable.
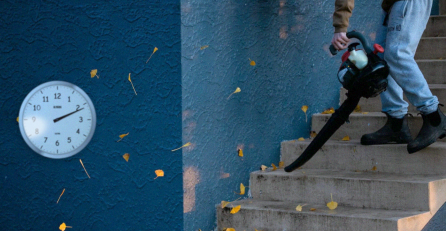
2:11
